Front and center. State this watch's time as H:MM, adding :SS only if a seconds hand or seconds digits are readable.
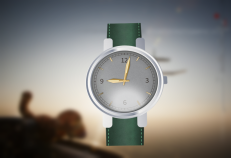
9:02
